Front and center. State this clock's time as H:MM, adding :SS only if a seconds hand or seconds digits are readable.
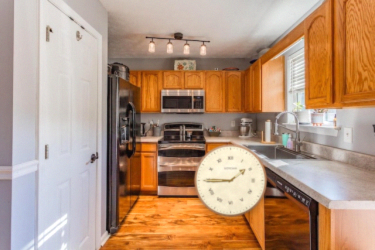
1:45
